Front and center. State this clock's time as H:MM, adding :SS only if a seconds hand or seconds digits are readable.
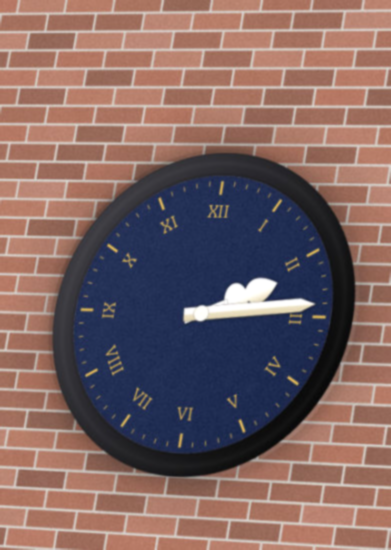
2:14
